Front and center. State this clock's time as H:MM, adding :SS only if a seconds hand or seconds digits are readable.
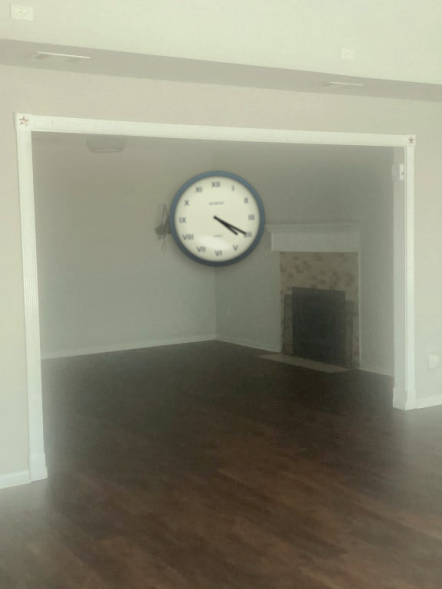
4:20
